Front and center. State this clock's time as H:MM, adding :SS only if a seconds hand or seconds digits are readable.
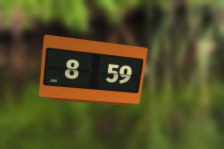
8:59
